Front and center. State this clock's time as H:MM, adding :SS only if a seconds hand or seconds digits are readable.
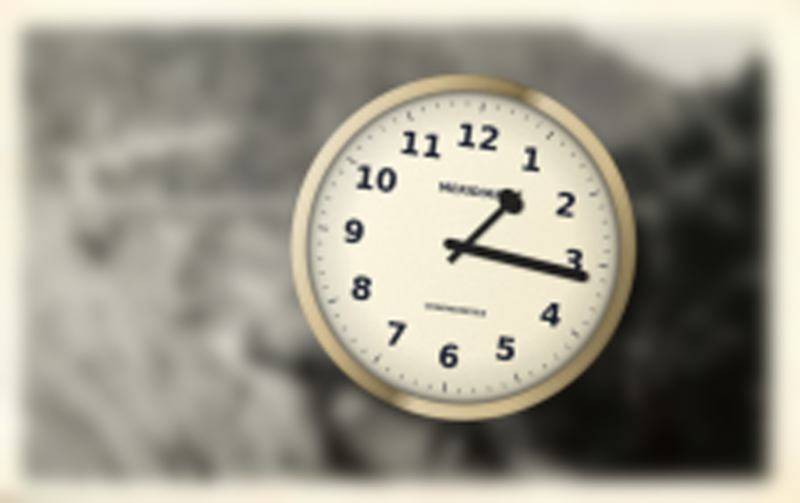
1:16
